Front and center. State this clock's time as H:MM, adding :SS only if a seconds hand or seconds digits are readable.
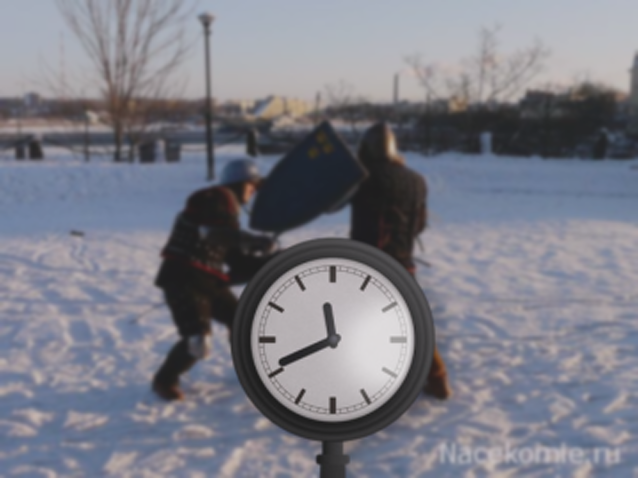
11:41
